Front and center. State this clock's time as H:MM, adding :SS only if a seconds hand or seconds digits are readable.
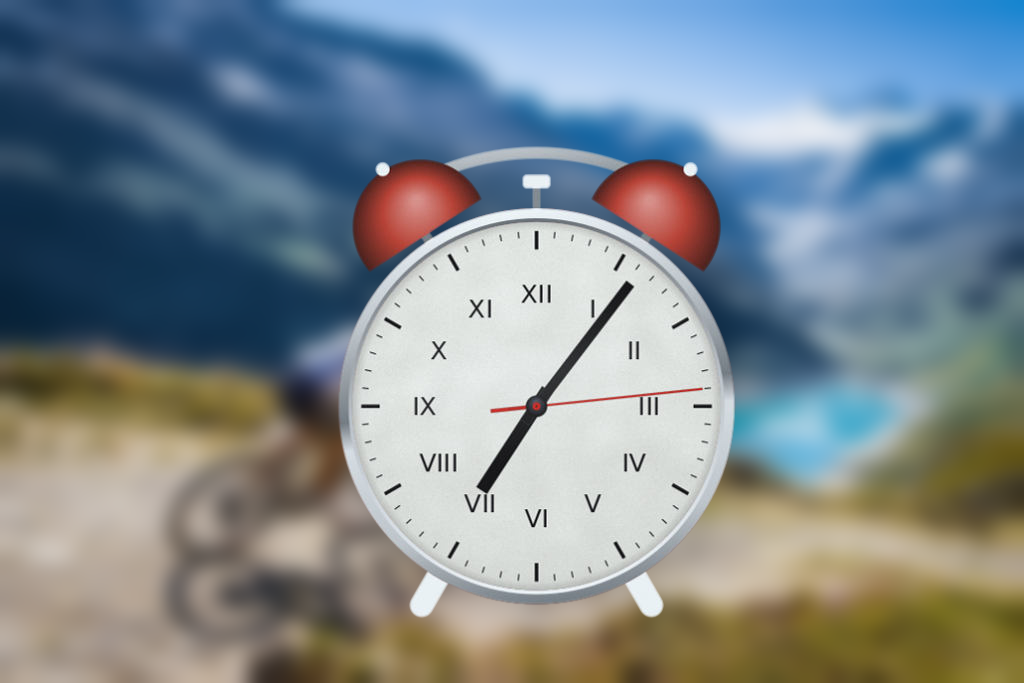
7:06:14
